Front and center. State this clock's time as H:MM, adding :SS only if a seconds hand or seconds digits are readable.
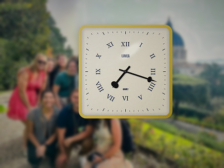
7:18
